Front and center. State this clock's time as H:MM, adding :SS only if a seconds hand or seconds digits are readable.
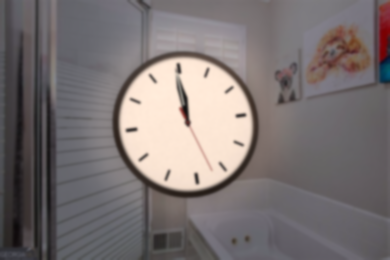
11:59:27
